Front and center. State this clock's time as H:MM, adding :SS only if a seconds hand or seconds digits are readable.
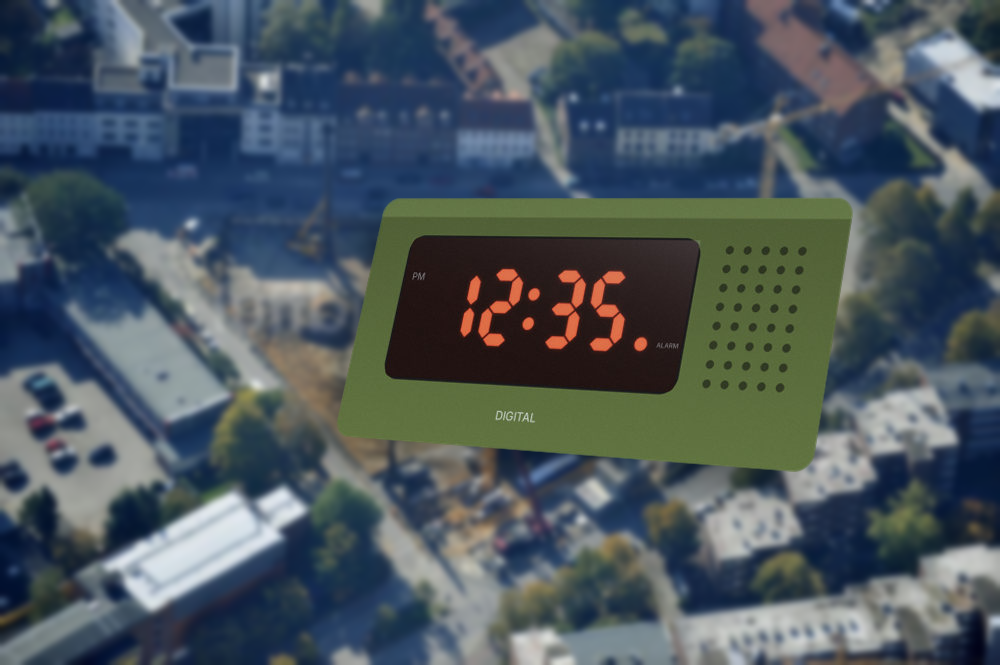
12:35
